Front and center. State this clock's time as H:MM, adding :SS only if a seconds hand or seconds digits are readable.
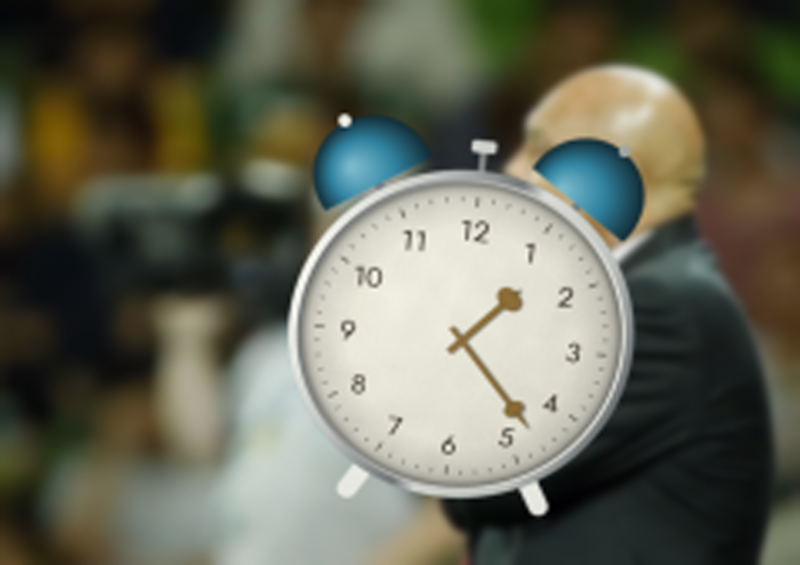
1:23
